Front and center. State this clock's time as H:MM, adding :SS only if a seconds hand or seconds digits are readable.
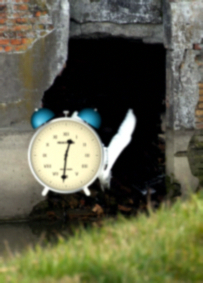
12:31
